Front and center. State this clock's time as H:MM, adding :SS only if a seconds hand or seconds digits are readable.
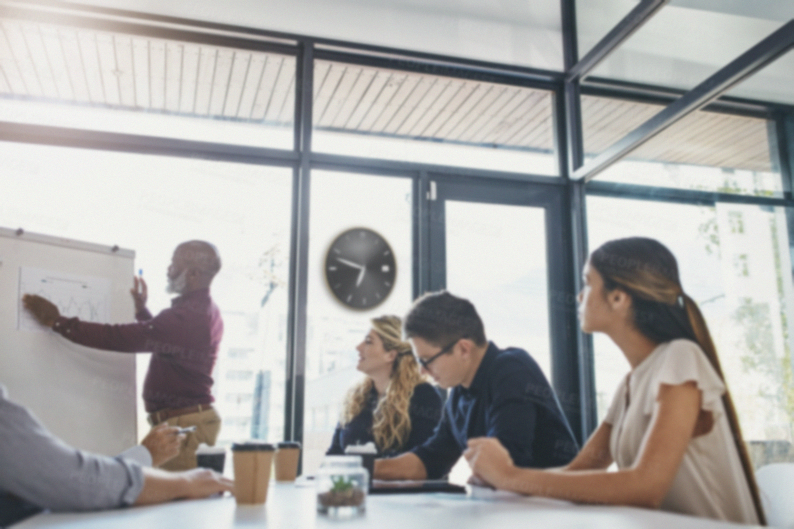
6:48
